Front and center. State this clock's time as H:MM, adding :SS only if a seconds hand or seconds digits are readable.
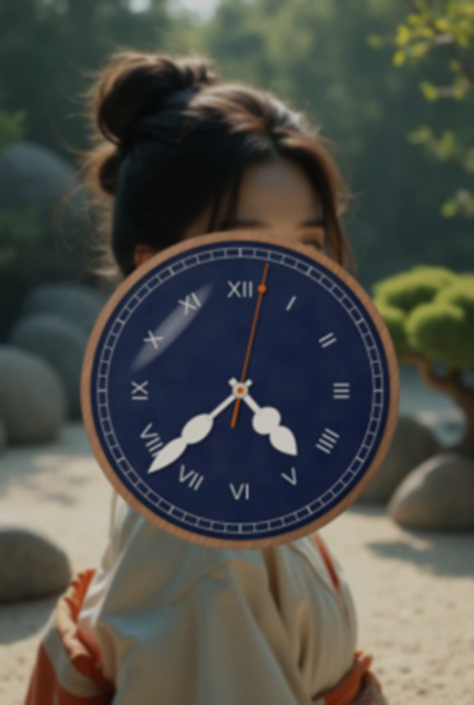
4:38:02
